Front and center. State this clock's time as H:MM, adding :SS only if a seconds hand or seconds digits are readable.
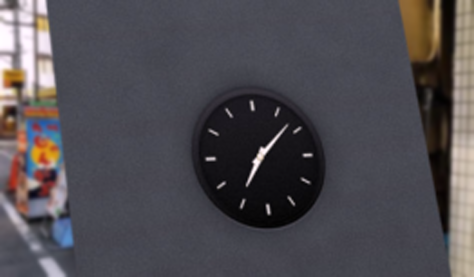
7:08
